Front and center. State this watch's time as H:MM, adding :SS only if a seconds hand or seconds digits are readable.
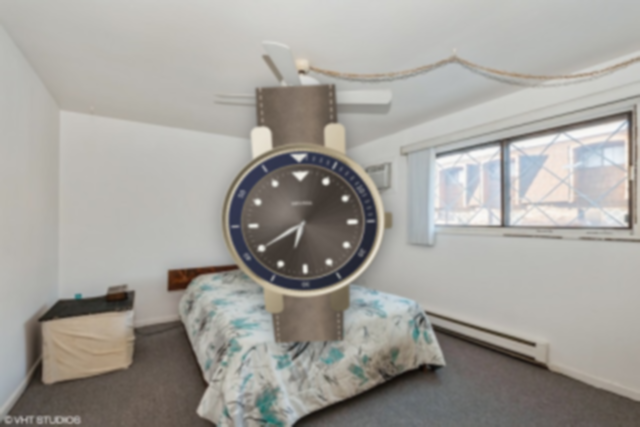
6:40
